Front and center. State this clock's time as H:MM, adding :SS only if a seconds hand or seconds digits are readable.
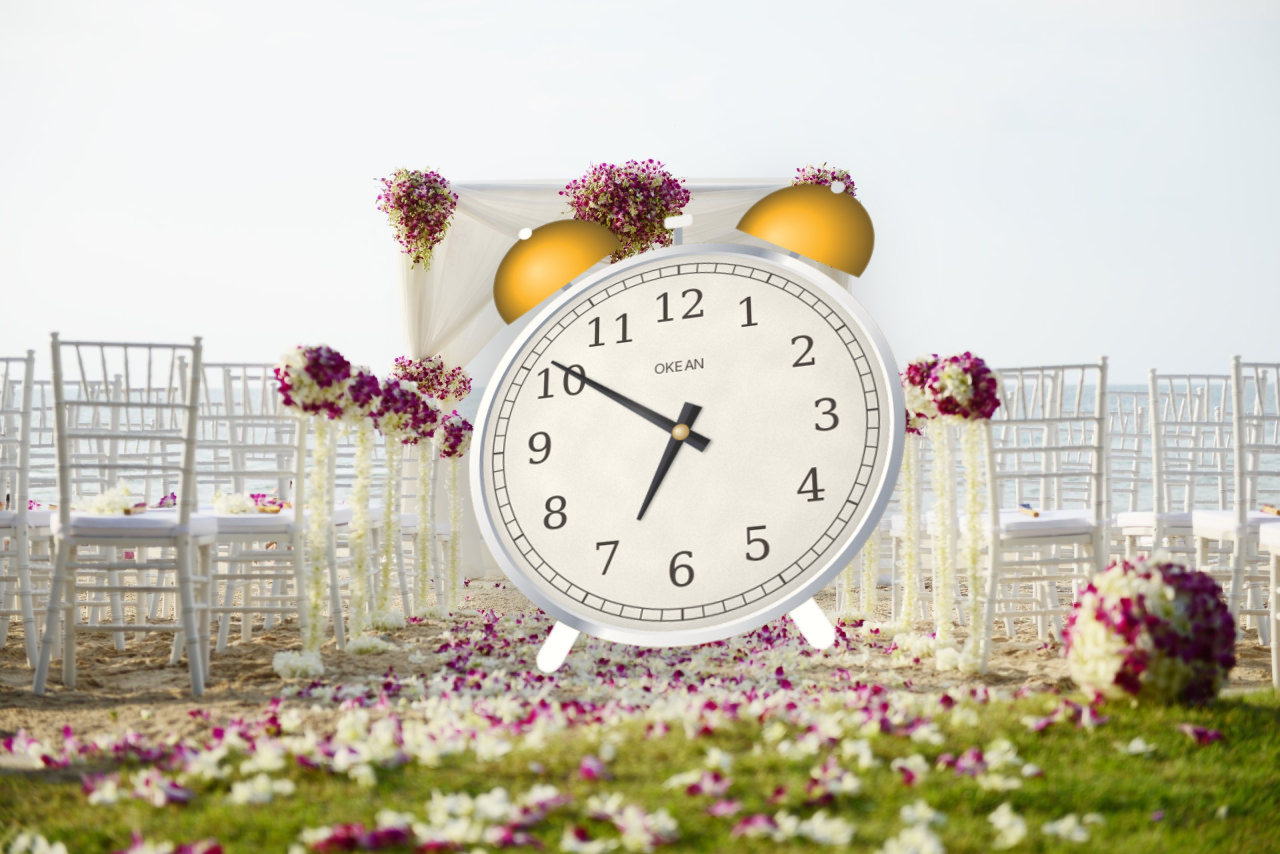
6:51
